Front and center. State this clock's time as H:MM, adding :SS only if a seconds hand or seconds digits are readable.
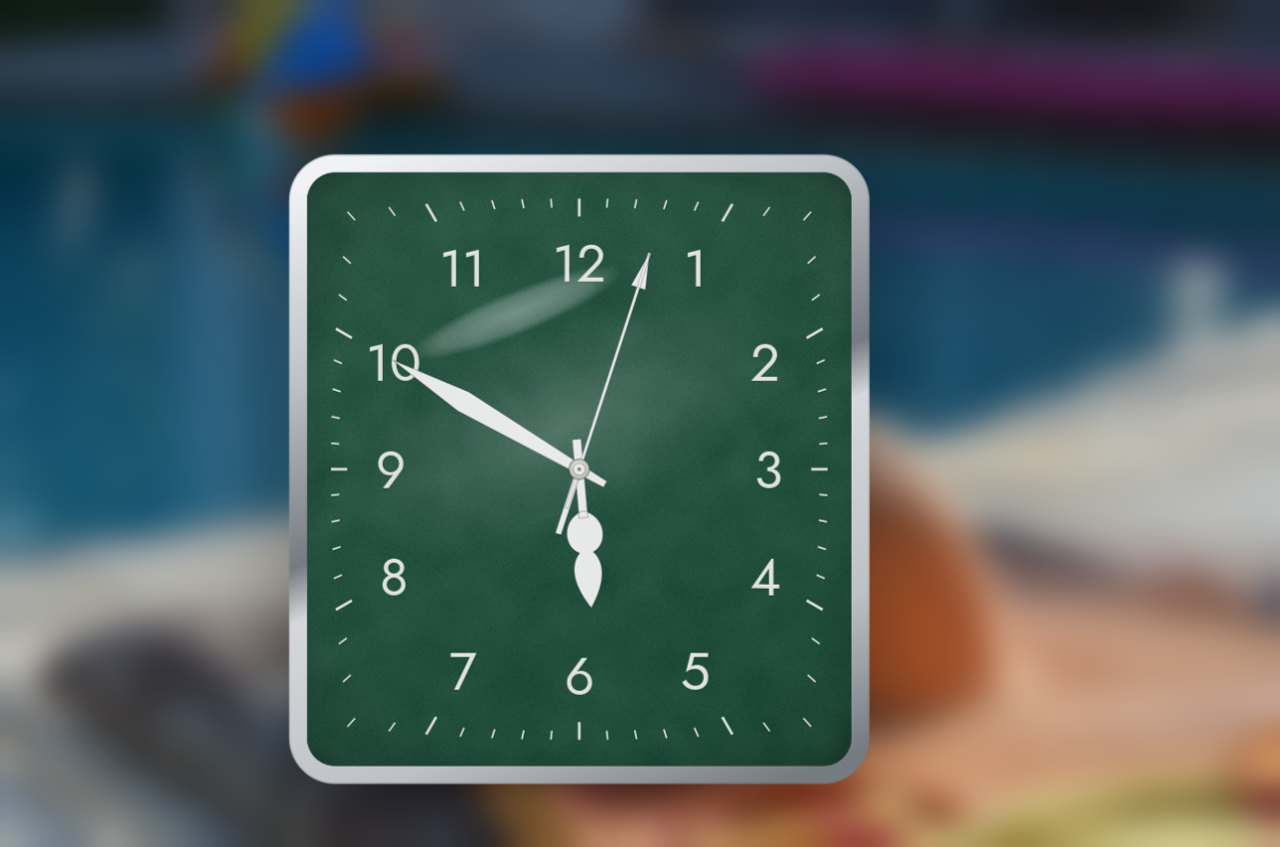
5:50:03
